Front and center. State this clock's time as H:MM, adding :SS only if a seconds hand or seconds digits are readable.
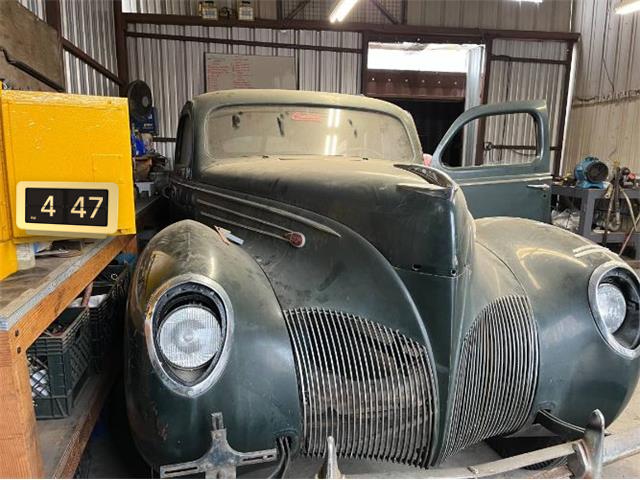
4:47
